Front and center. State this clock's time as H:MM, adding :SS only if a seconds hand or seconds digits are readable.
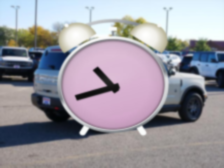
10:42
